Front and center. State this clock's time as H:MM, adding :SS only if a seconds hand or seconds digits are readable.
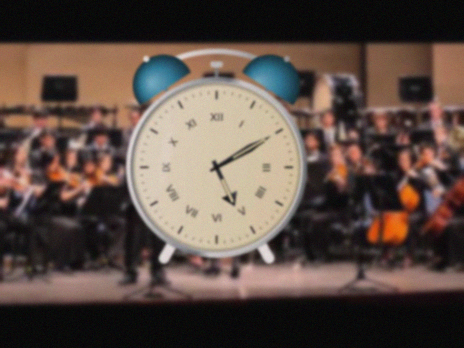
5:10
